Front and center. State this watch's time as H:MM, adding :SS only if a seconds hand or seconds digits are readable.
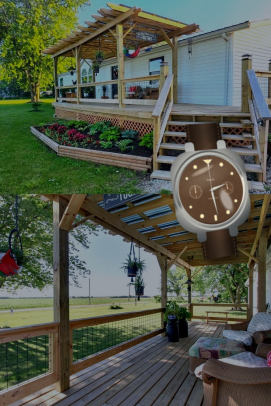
2:29
